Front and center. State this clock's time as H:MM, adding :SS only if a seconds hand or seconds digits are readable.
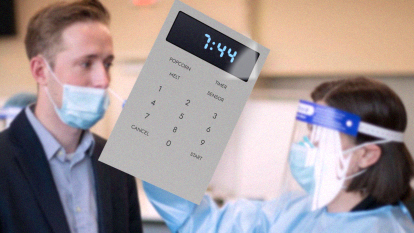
7:44
